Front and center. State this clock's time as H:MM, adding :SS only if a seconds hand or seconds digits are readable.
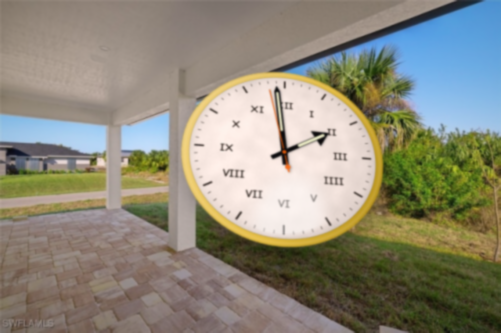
1:58:58
